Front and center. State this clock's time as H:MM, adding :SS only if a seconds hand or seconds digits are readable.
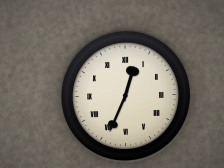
12:34
